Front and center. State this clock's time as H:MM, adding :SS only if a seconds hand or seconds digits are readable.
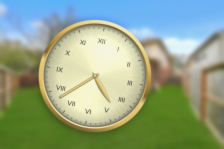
4:38
